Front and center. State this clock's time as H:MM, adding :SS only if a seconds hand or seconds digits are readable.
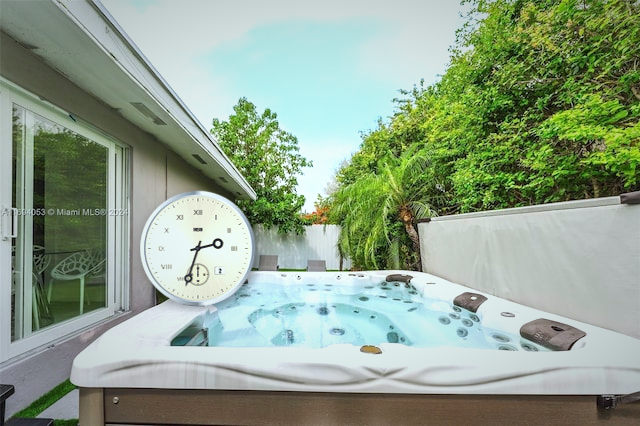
2:33
